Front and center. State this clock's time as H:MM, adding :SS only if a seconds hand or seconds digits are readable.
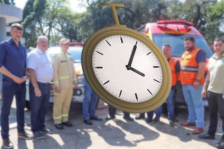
4:05
